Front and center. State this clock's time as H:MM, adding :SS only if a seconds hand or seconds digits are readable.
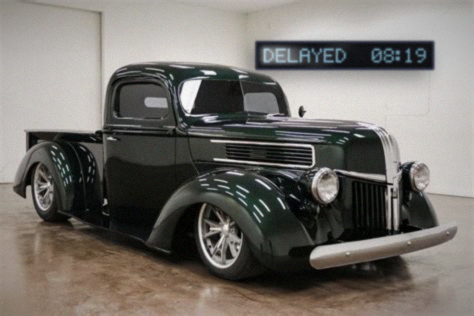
8:19
